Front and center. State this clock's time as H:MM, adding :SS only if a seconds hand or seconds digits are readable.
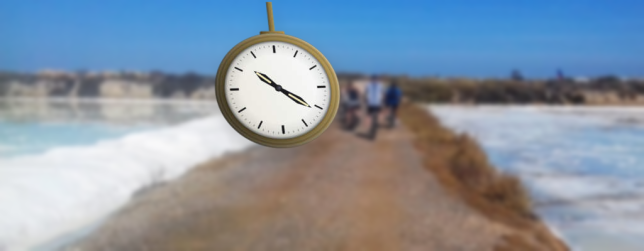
10:21
